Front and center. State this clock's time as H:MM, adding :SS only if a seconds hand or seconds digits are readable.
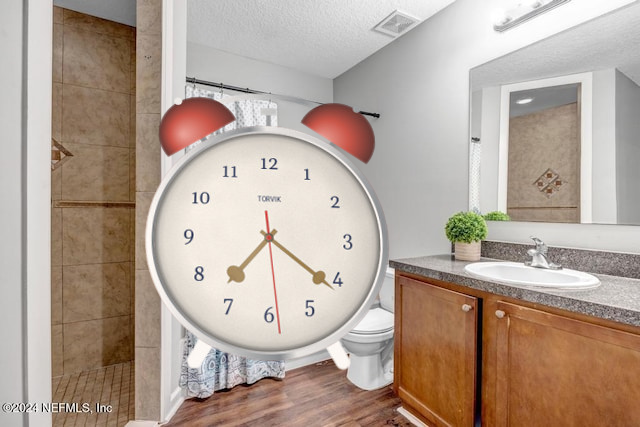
7:21:29
